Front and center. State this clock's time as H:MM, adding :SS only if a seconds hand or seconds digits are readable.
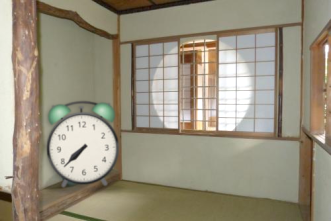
7:38
